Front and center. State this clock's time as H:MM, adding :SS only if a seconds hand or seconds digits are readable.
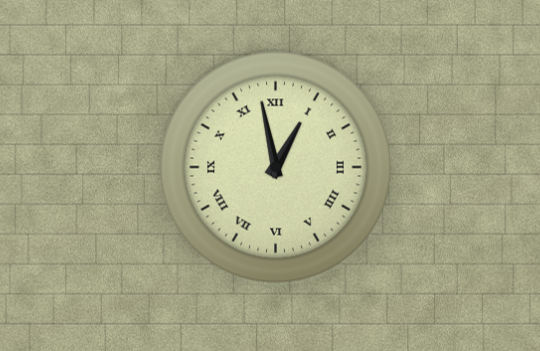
12:58
